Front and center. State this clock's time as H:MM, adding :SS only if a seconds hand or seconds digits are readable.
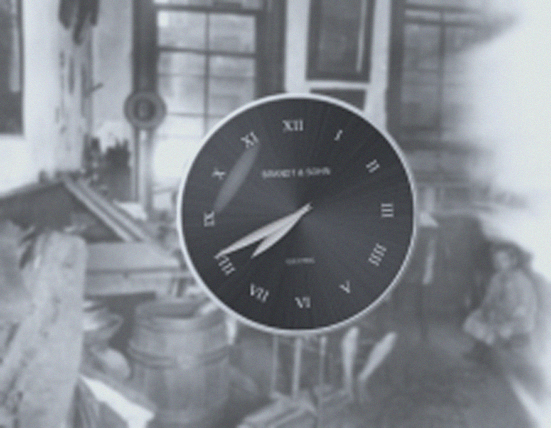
7:41
